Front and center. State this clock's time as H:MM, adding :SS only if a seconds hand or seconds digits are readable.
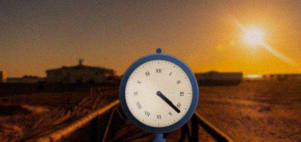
4:22
